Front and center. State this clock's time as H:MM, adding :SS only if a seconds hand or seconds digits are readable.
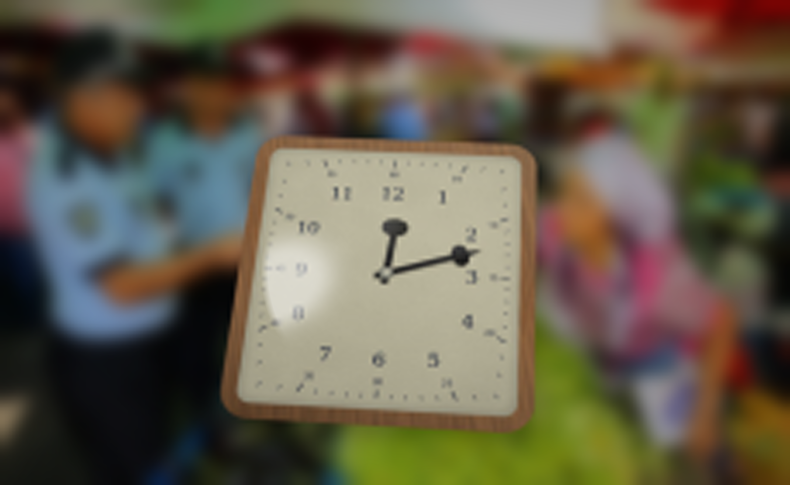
12:12
